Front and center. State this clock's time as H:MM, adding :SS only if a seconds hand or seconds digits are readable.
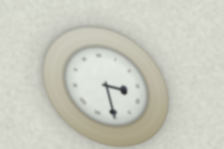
3:30
